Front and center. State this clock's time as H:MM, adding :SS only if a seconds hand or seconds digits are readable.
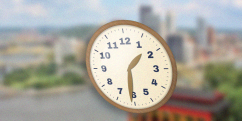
1:31
